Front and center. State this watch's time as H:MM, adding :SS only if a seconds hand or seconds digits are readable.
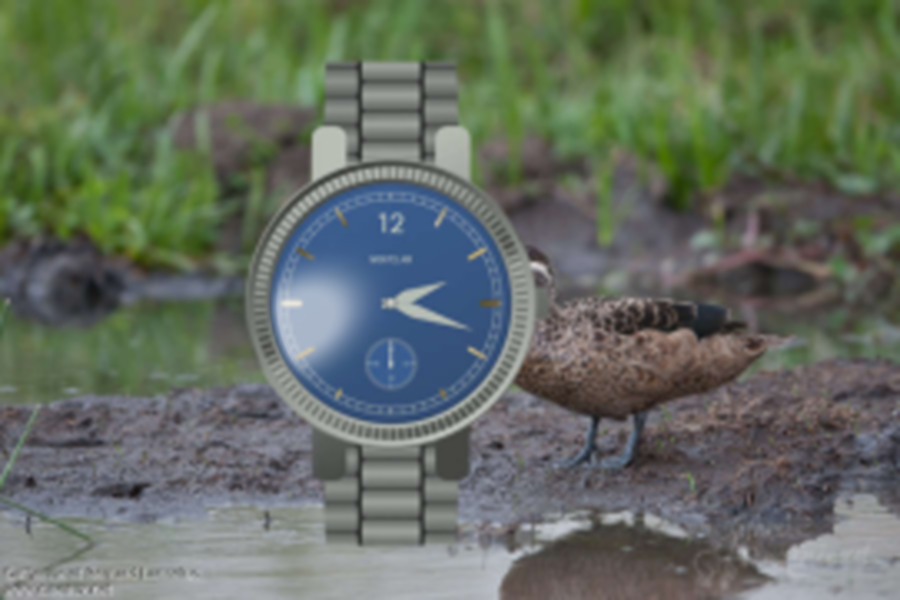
2:18
